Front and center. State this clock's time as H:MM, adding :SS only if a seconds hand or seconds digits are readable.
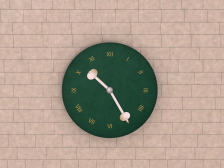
10:25
